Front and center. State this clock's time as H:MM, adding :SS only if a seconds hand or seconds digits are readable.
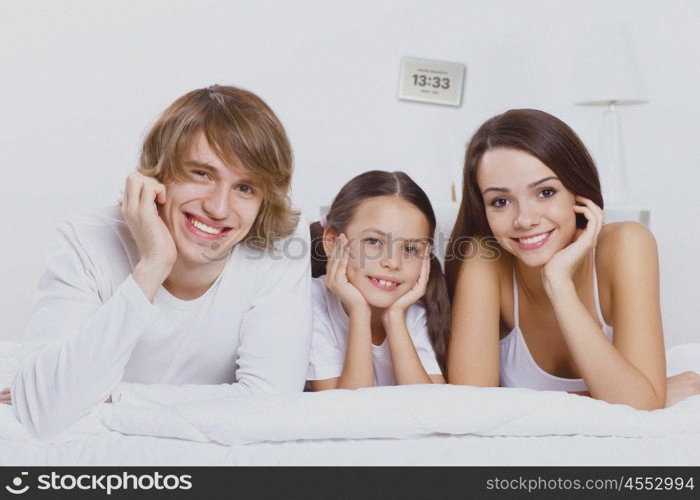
13:33
